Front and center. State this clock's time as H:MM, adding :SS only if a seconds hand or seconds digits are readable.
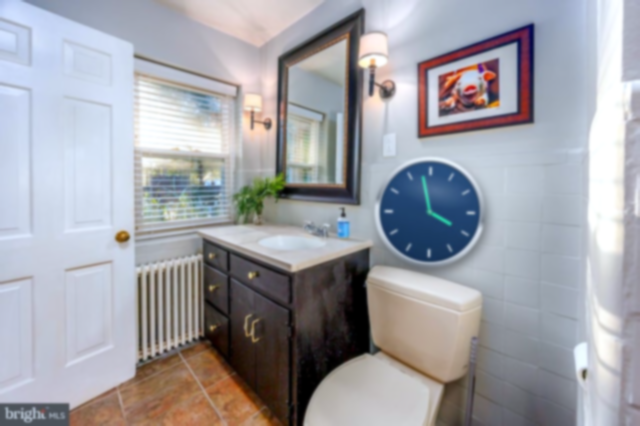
3:58
